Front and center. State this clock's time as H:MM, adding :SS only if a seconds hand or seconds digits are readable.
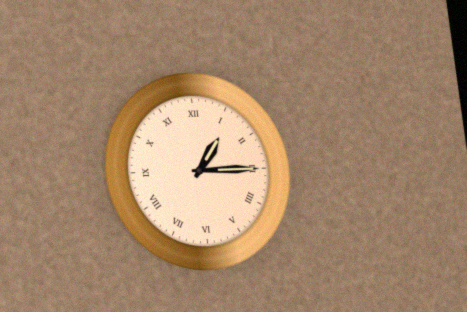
1:15
